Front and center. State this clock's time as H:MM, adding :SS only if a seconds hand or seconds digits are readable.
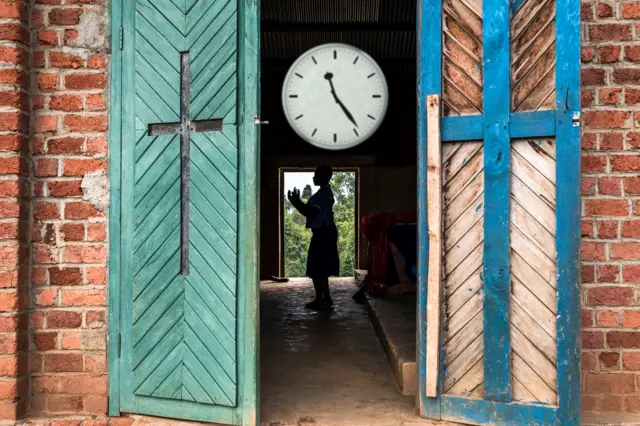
11:24
